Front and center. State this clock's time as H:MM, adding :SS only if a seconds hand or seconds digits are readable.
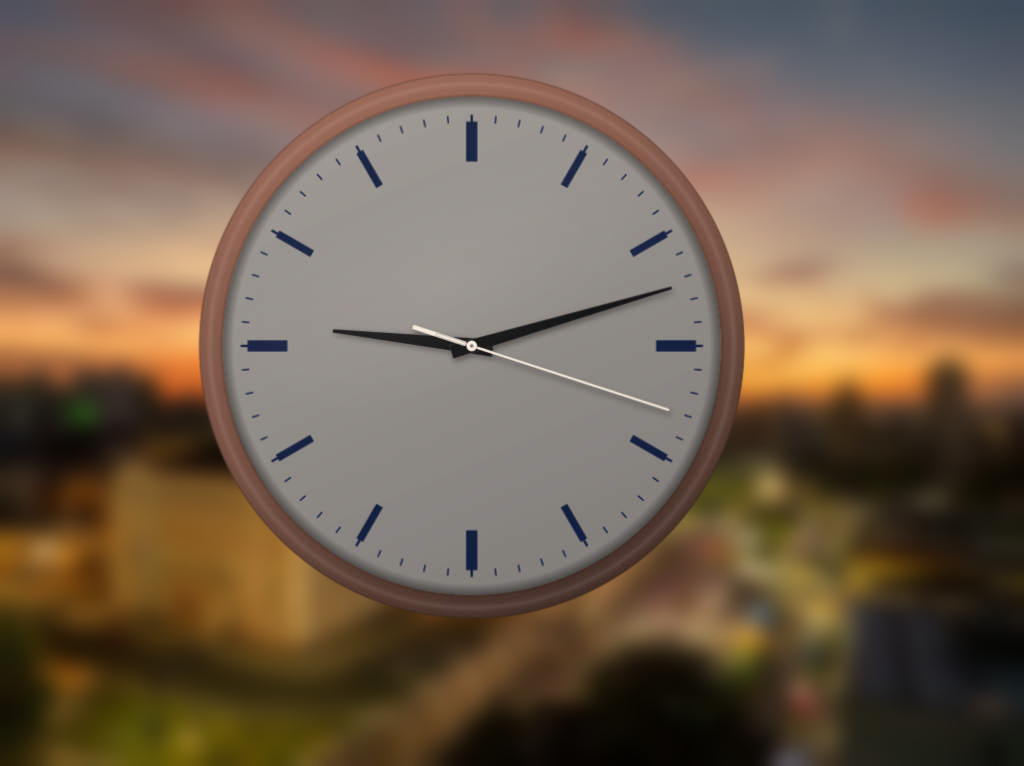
9:12:18
